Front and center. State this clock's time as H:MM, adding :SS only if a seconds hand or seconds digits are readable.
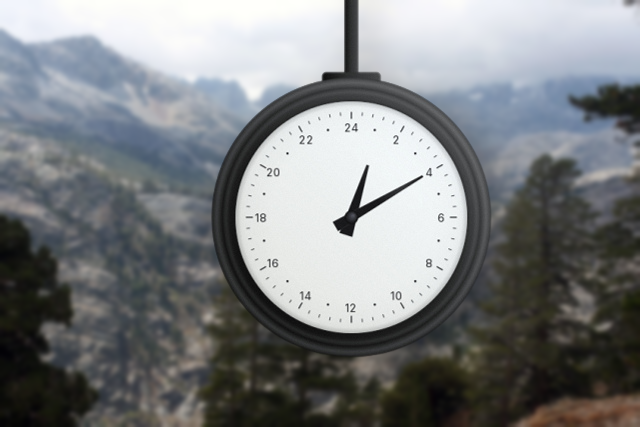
1:10
